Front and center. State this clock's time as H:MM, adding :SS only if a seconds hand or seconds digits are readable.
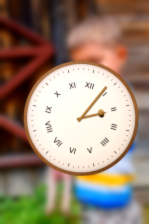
2:04
